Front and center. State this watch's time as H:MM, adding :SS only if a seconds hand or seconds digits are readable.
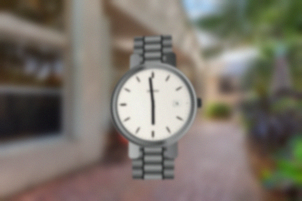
5:59
